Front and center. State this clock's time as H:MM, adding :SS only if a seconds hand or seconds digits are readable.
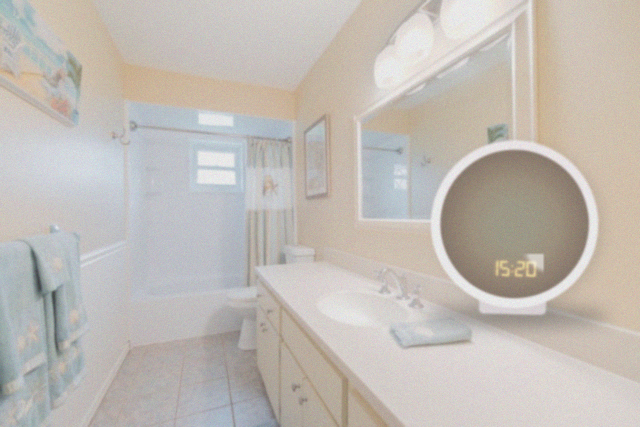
15:20
